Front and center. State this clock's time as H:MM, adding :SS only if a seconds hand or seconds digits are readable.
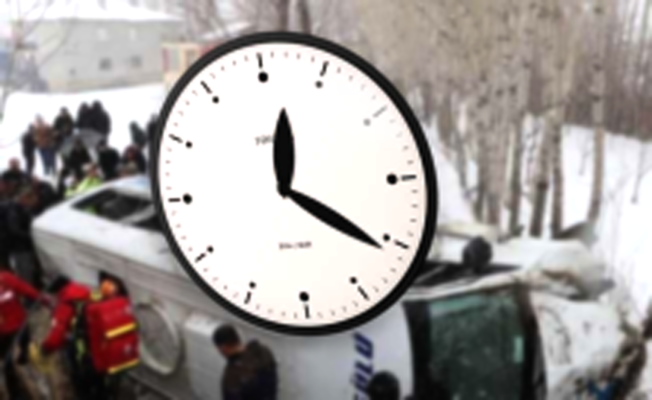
12:21
